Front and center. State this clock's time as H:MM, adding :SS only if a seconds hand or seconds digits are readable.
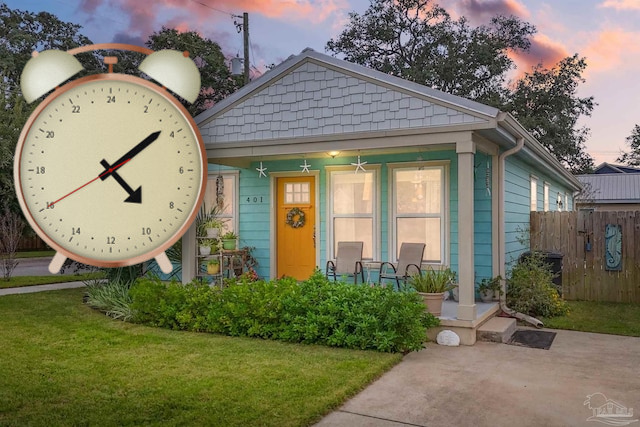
9:08:40
